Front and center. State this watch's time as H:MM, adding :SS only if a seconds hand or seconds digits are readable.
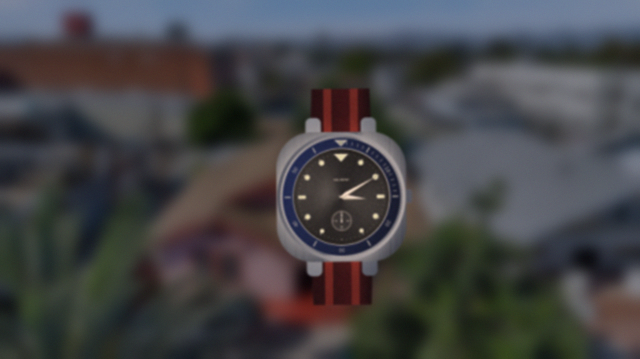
3:10
